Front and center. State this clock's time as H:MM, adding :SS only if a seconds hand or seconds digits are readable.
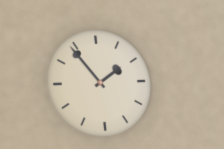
1:54
